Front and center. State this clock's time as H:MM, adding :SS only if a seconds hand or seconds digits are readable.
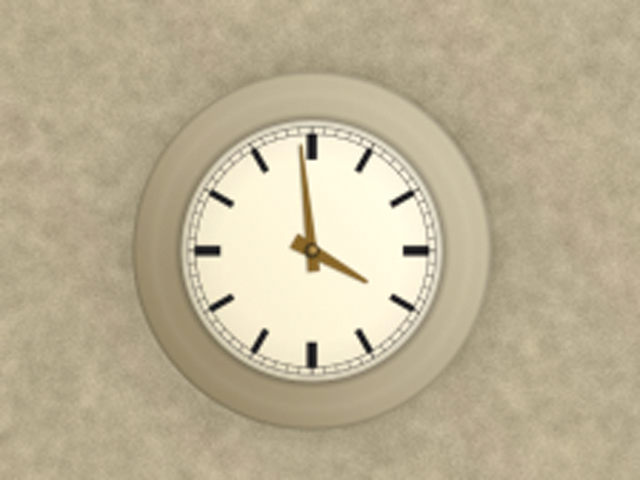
3:59
